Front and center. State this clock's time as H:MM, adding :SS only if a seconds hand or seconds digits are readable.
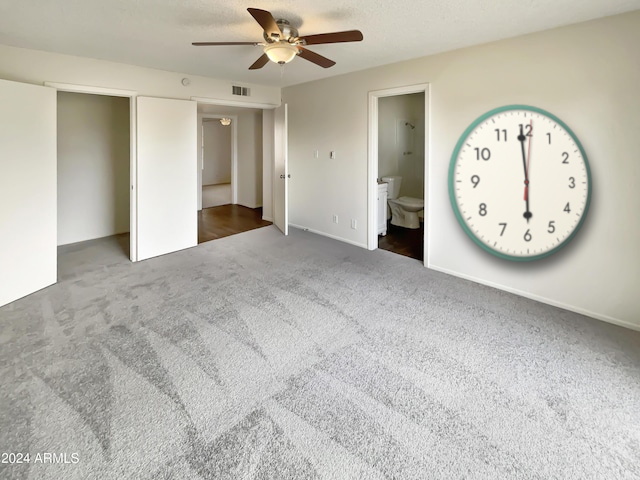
5:59:01
